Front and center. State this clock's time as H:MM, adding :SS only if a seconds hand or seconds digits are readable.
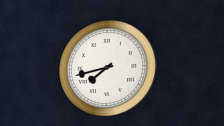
7:43
